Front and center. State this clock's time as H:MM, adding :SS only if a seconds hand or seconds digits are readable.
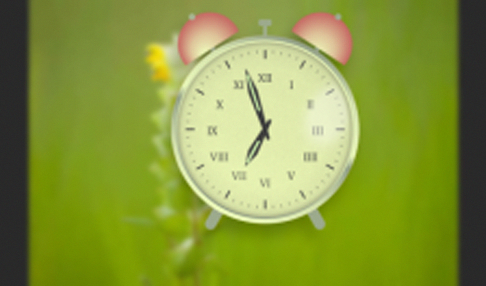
6:57
